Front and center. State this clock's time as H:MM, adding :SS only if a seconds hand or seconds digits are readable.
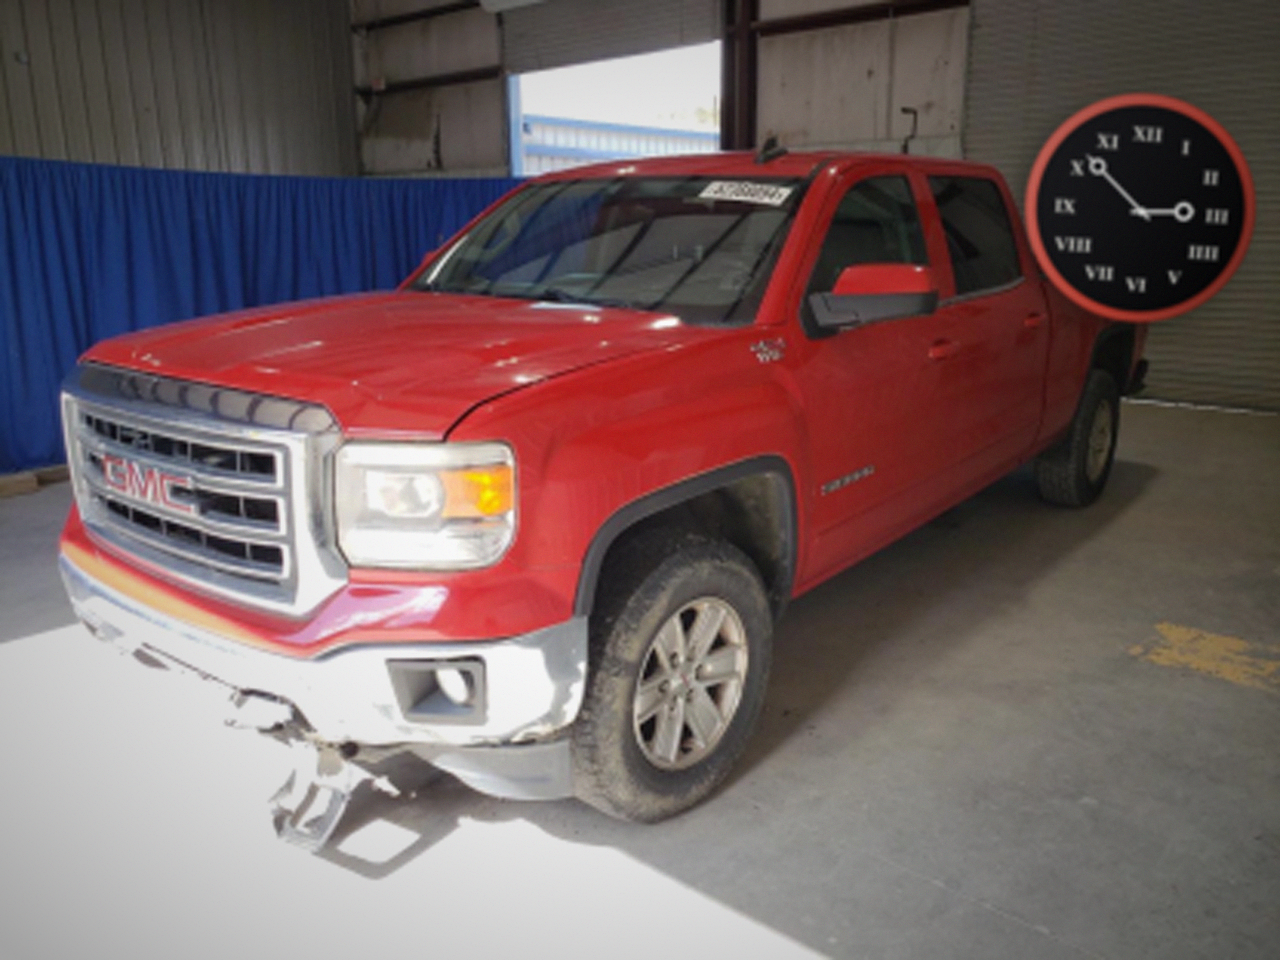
2:52
